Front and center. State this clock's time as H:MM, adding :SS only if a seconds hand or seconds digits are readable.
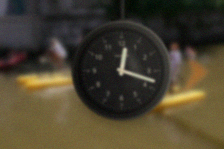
12:18
